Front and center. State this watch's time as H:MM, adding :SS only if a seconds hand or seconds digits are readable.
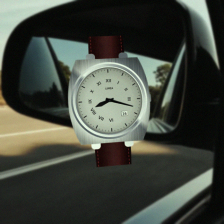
8:18
